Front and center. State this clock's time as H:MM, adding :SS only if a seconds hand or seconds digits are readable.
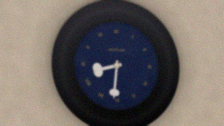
8:31
